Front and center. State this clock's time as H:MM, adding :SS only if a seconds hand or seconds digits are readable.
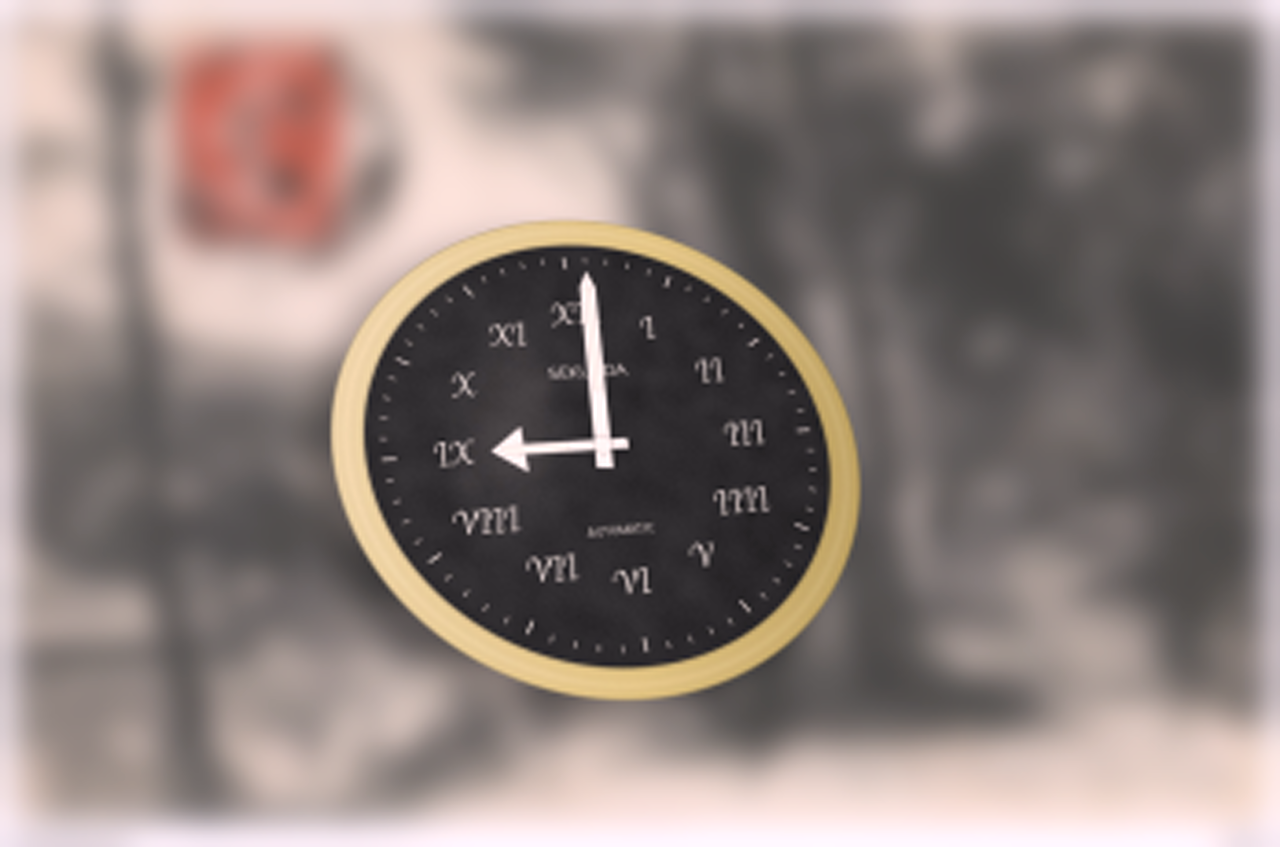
9:01
